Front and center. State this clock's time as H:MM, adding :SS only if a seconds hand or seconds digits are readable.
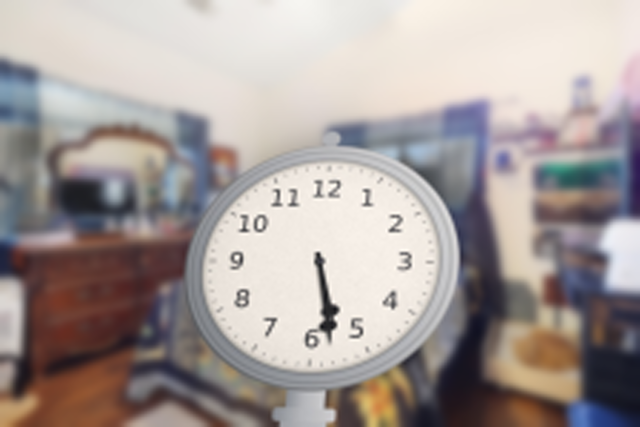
5:28
